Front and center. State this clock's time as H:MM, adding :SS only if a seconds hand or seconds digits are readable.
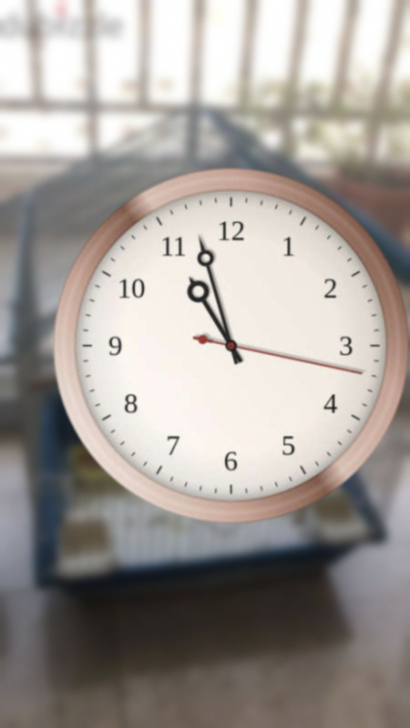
10:57:17
